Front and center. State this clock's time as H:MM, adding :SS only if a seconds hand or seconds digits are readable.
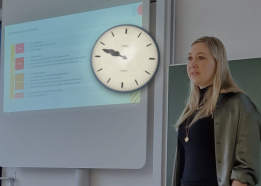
9:48
